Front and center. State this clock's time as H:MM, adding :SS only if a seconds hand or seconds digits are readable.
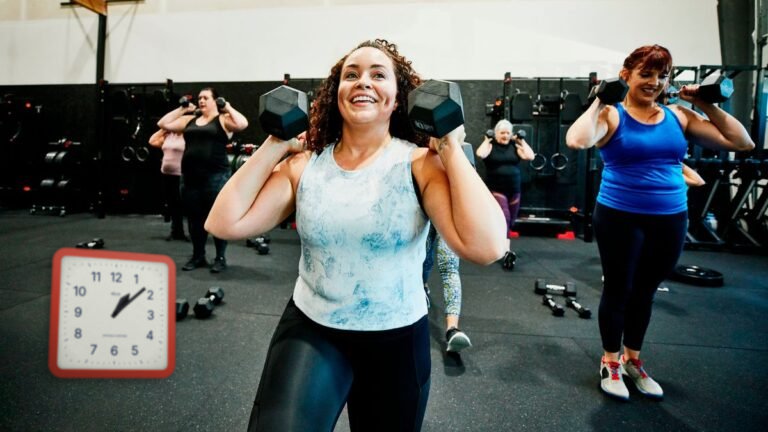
1:08
